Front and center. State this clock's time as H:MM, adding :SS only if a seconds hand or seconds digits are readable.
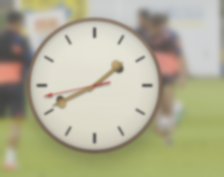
1:40:43
